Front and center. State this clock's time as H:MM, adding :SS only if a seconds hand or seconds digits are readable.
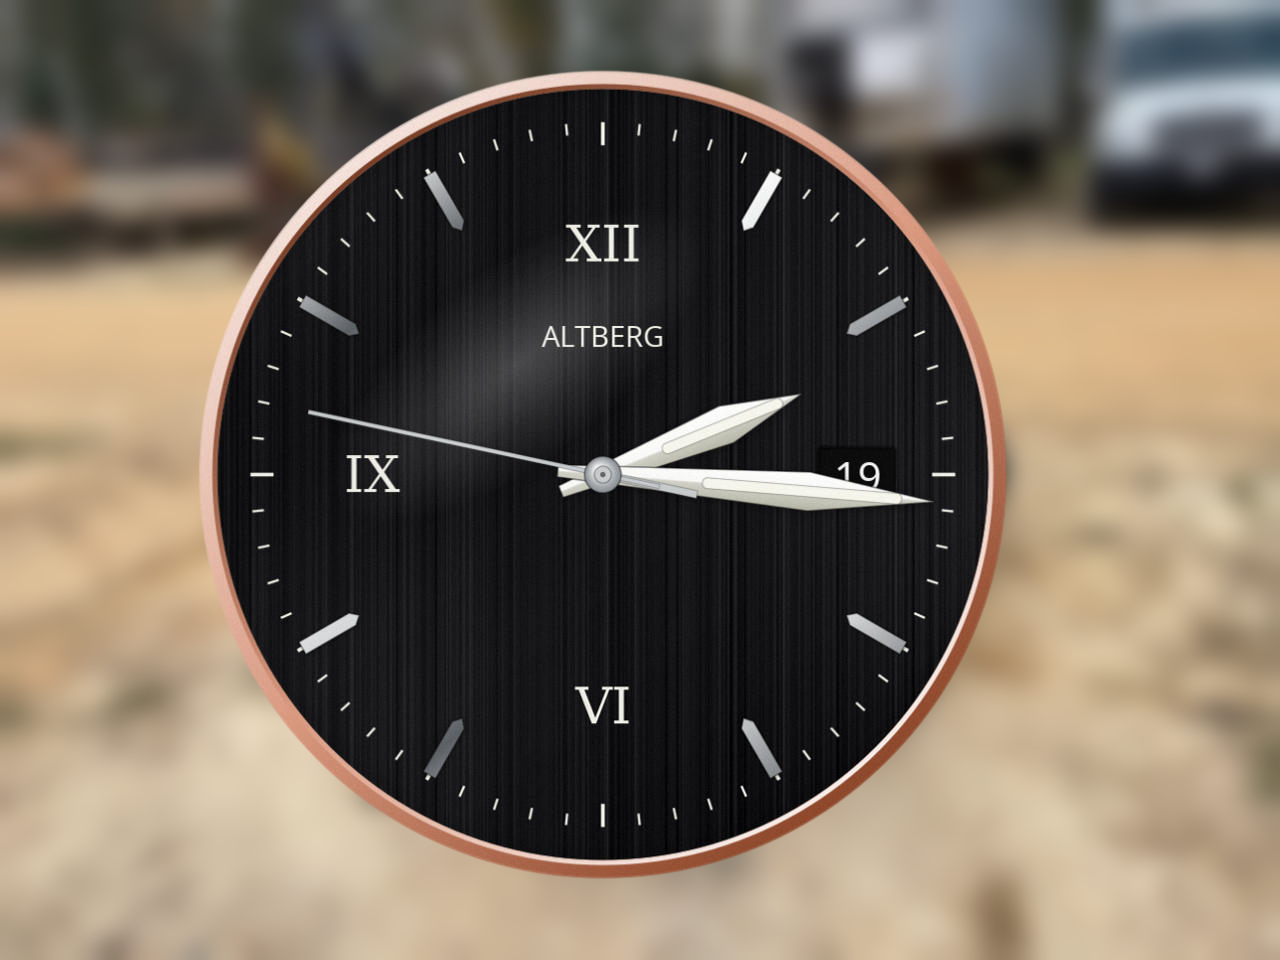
2:15:47
